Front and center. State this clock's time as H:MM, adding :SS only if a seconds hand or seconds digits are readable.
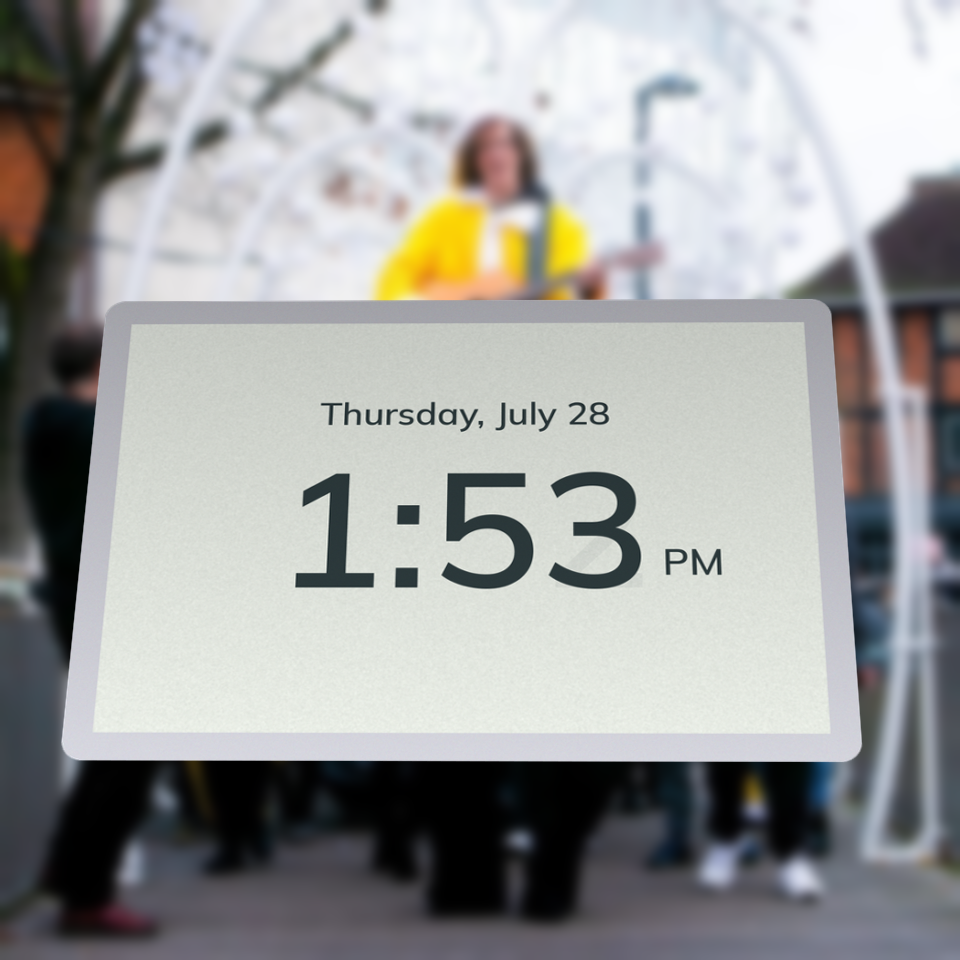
1:53
